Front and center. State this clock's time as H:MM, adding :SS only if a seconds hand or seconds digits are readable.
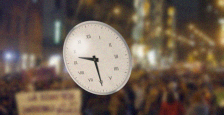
9:30
